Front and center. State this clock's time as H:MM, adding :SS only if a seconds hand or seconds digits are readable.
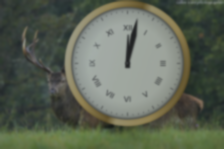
12:02
